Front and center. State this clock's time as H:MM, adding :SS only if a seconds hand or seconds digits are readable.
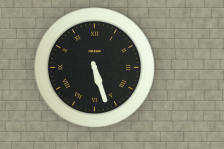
5:27
